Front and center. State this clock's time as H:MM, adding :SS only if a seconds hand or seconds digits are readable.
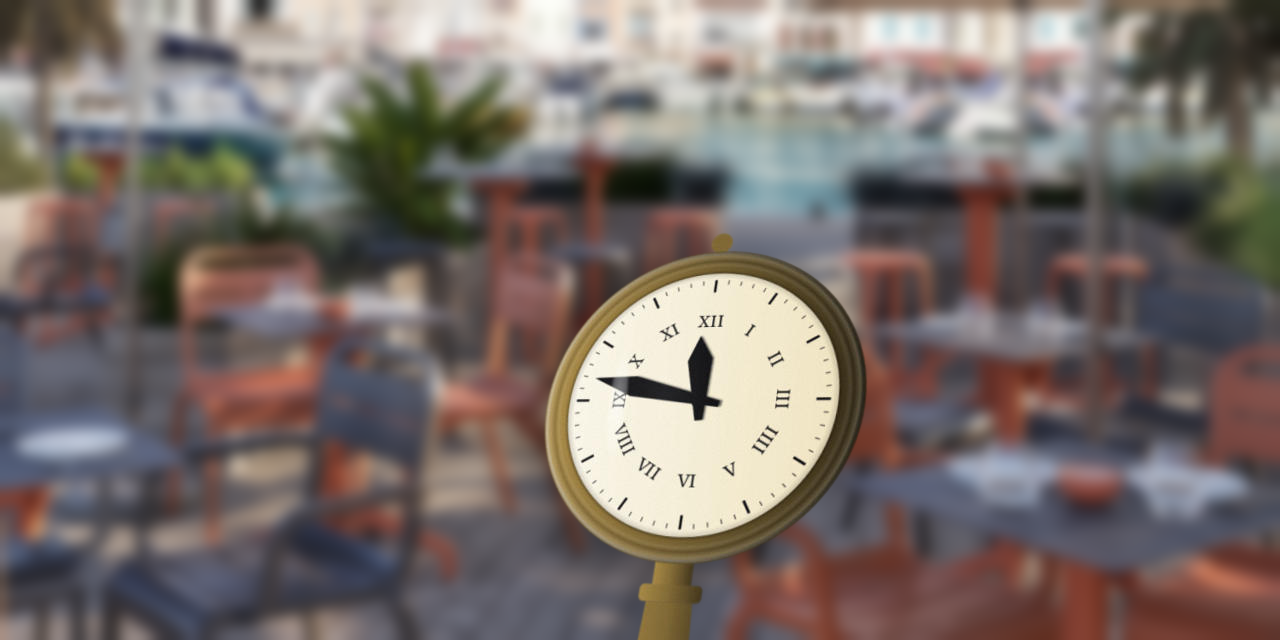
11:47
